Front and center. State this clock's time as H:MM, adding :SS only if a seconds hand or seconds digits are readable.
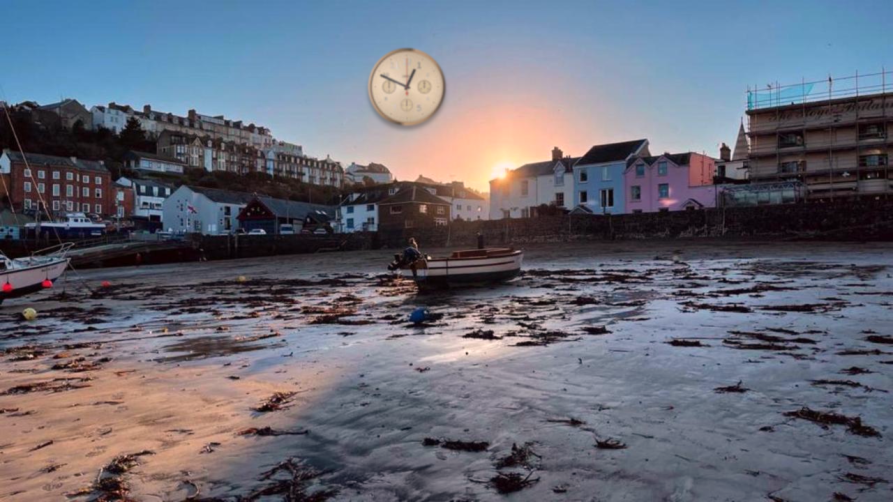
12:49
